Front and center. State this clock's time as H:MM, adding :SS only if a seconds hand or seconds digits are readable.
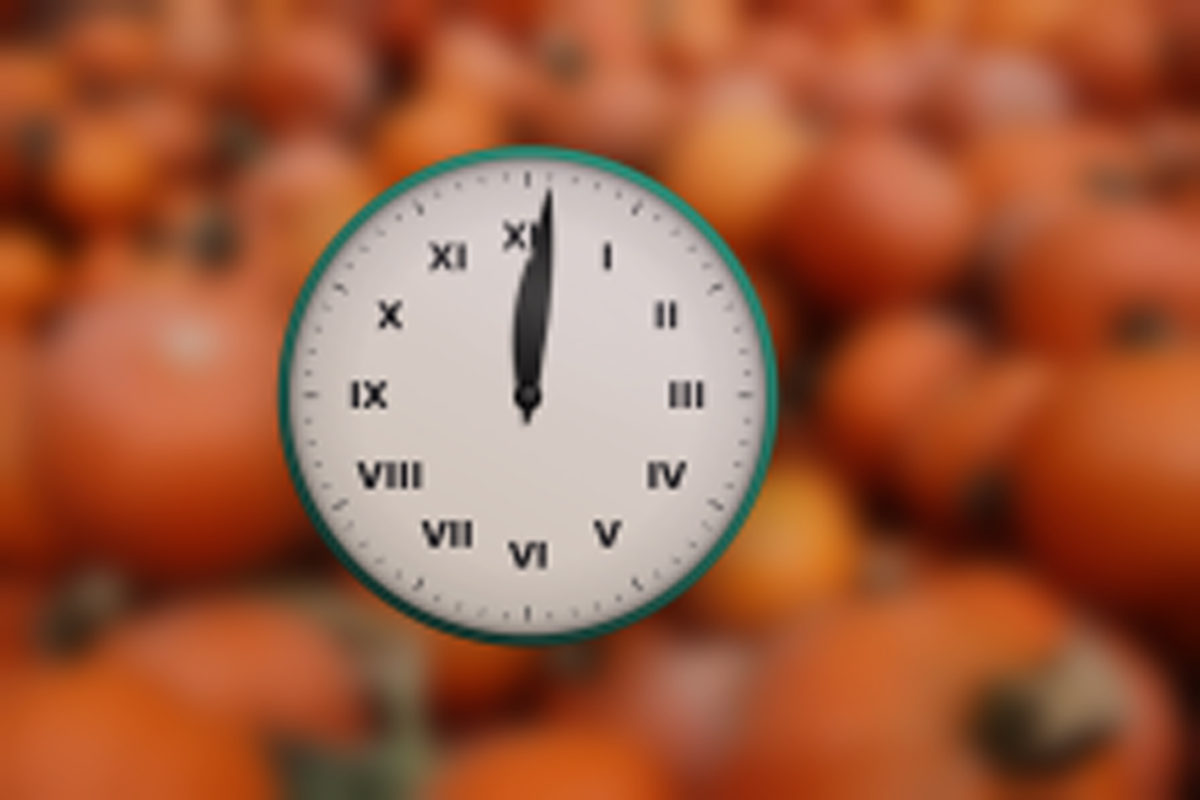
12:01
